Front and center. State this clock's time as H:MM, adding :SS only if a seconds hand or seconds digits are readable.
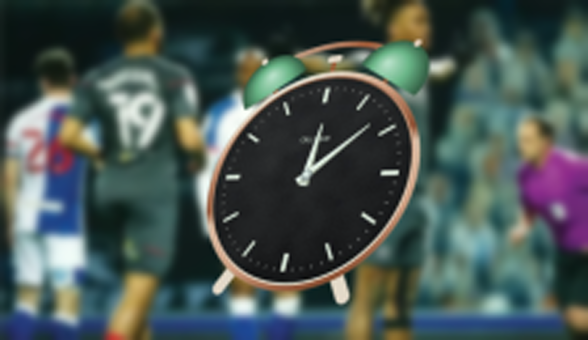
12:08
